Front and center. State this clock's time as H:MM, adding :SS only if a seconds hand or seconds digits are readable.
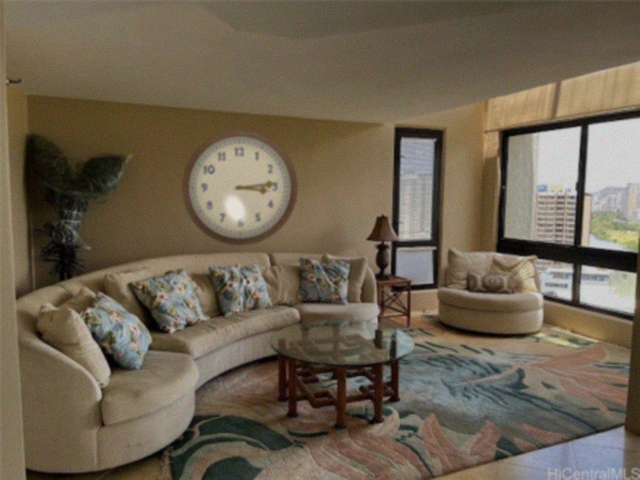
3:14
